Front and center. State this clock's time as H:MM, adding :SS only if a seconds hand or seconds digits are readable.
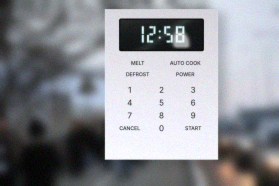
12:58
